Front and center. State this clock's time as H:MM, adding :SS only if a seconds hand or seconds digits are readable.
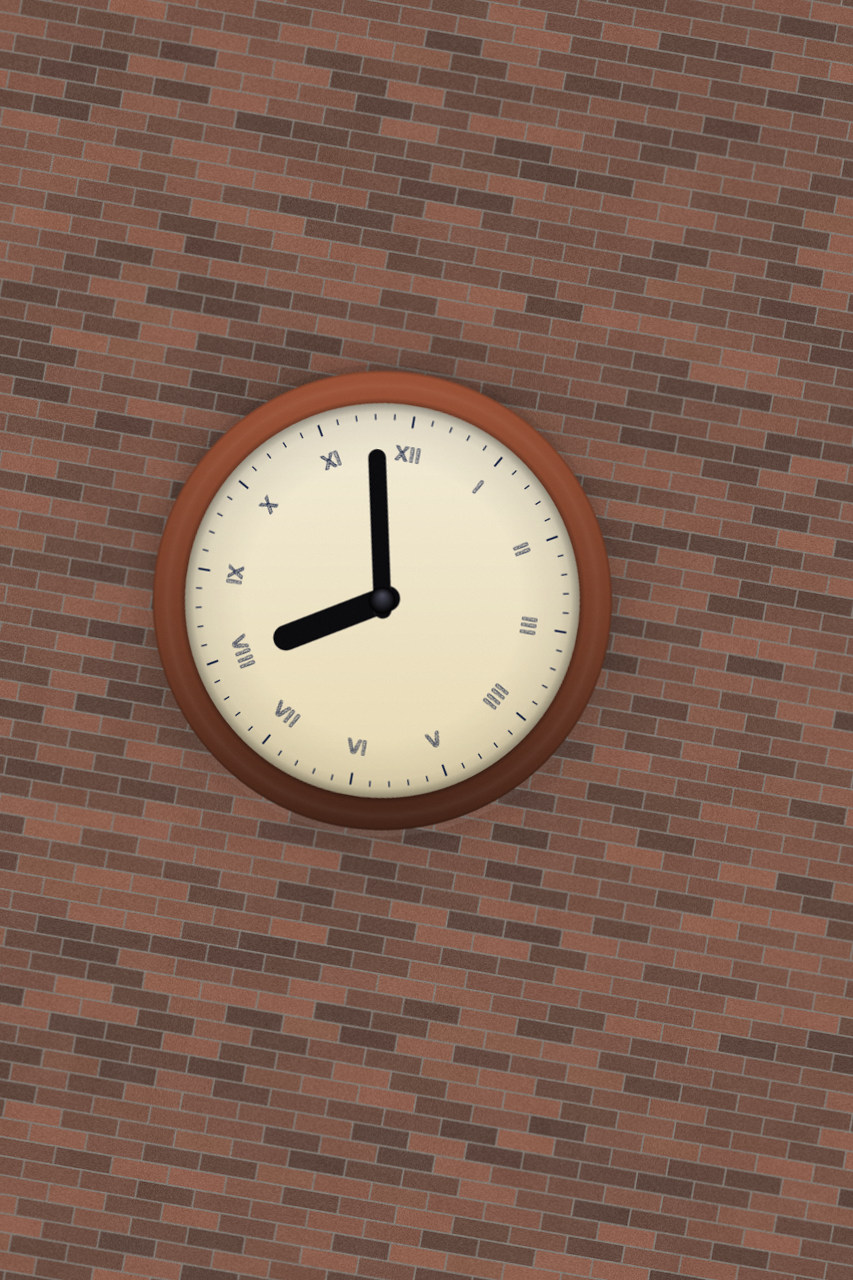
7:58
